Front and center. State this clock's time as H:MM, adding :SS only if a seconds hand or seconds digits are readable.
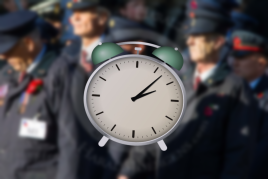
2:07
